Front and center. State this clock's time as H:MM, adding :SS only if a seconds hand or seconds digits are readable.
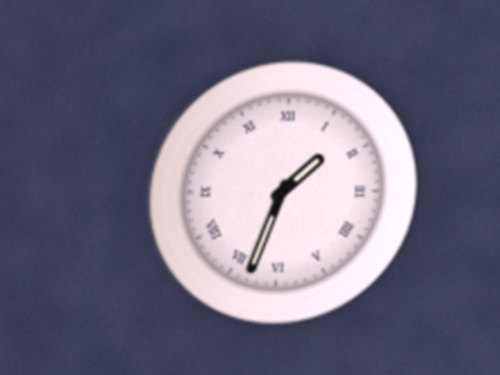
1:33
